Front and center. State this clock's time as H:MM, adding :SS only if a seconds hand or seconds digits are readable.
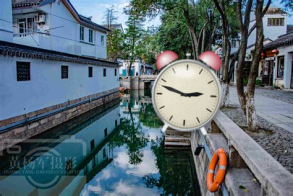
2:48
